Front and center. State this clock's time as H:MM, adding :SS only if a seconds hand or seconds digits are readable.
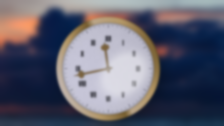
11:43
